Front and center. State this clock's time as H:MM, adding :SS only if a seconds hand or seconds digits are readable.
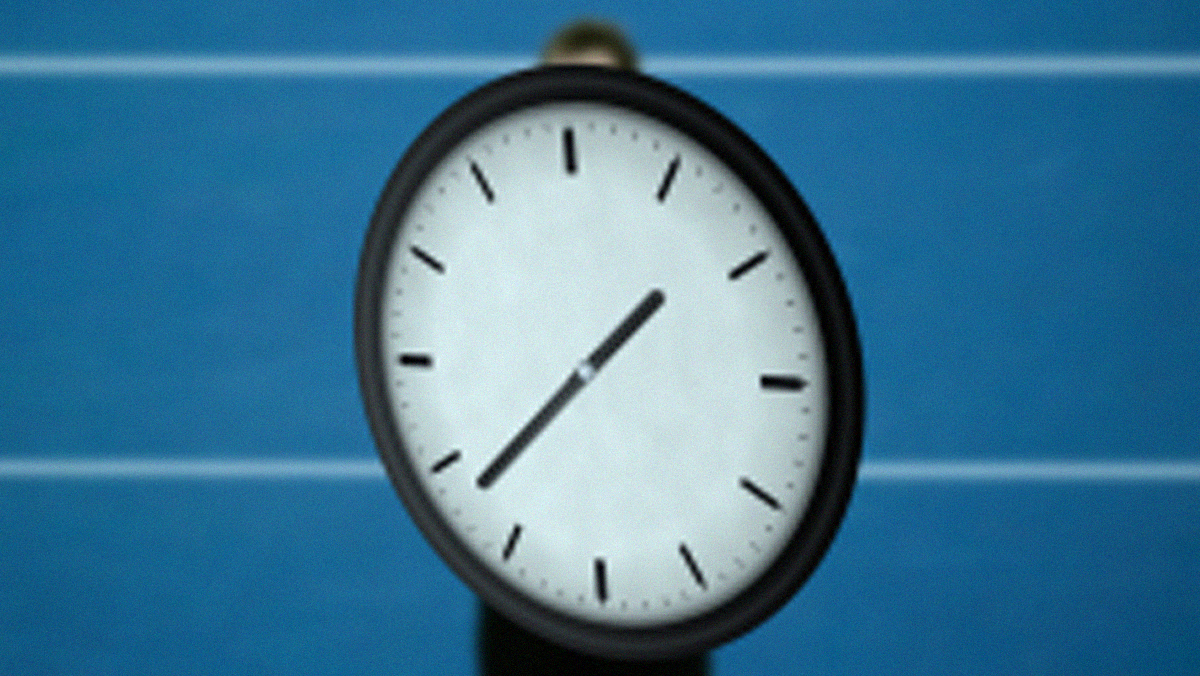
1:38
